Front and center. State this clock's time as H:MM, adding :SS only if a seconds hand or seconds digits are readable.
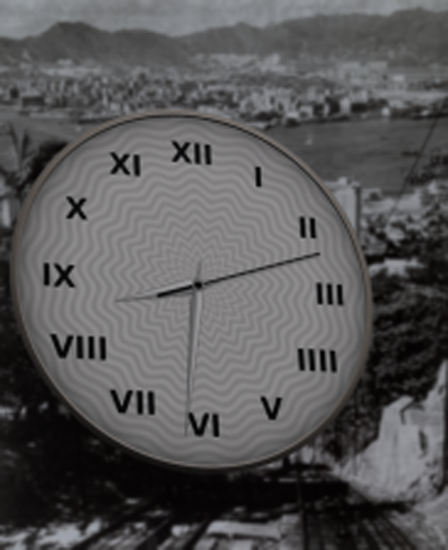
8:31:12
